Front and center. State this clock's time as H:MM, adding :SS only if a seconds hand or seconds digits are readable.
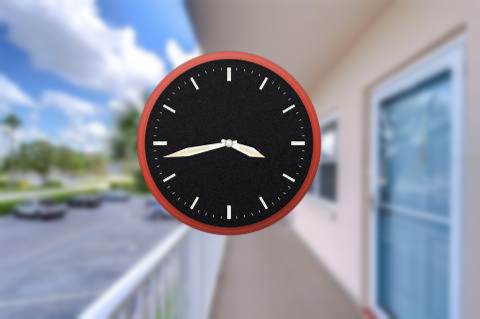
3:43
